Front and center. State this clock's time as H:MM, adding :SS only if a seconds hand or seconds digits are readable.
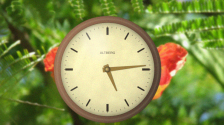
5:14
